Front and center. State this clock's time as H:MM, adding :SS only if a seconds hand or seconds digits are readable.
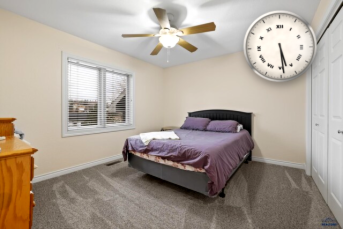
5:29
